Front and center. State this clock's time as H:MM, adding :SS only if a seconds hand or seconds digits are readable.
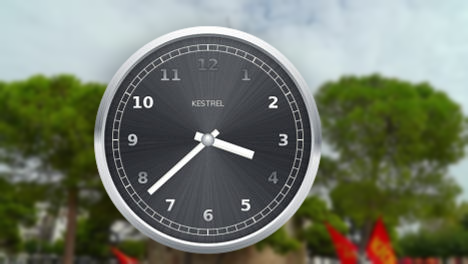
3:38
